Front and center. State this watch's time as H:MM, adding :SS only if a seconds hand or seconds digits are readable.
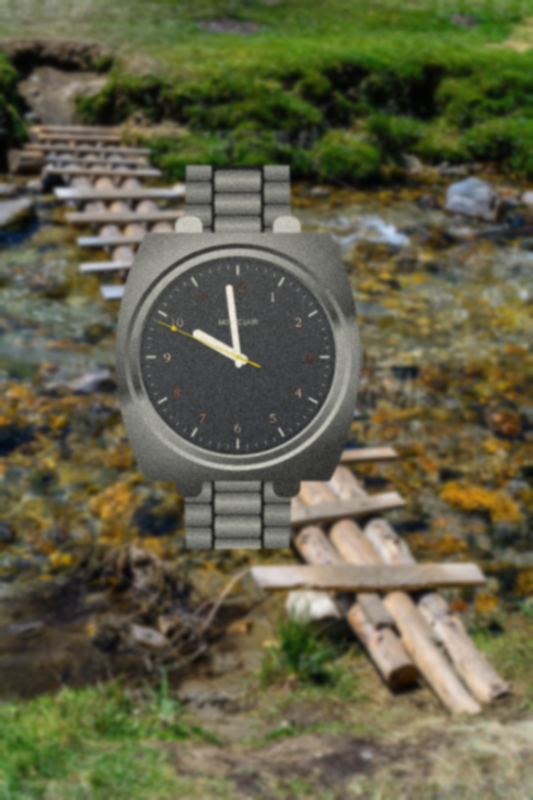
9:58:49
